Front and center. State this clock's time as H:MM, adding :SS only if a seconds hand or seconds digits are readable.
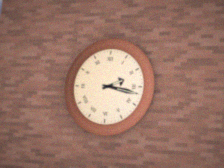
2:17
